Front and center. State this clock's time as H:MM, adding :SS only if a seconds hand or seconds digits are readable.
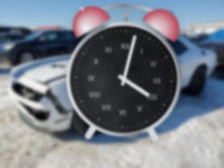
4:02
